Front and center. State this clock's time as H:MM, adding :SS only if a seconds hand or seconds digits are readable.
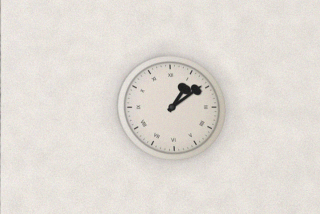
1:09
